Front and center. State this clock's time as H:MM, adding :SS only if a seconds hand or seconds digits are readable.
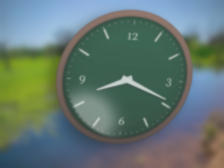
8:19
